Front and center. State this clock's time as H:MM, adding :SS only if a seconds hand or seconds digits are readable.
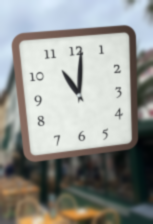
11:01
